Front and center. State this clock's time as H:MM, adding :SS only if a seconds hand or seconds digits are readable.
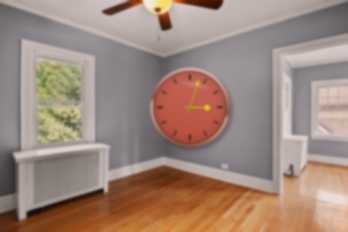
3:03
